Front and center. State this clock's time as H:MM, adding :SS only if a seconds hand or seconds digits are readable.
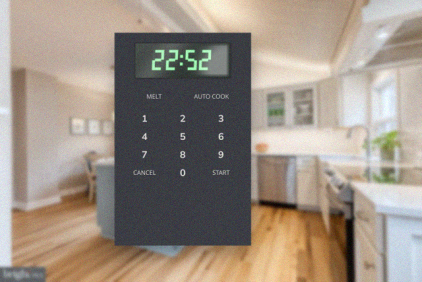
22:52
